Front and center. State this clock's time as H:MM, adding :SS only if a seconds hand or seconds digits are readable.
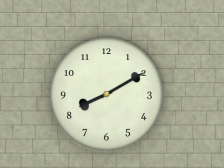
8:10
